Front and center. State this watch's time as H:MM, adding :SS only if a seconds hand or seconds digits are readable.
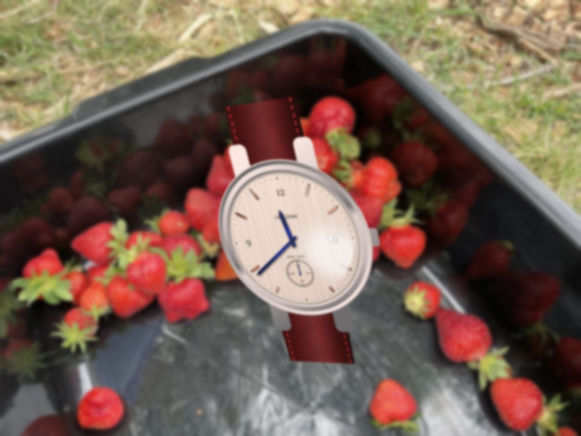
11:39
